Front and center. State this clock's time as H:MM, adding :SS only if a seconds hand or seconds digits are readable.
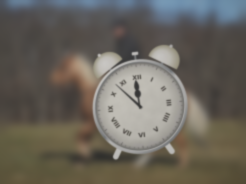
11:53
